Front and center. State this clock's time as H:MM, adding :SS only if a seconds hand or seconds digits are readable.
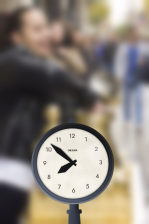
7:52
